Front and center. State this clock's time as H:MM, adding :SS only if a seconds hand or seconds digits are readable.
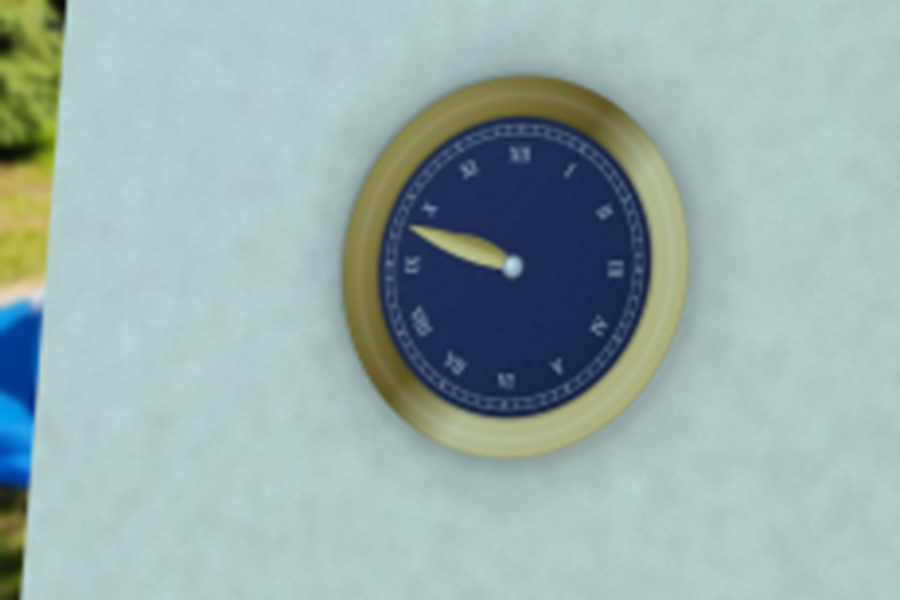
9:48
